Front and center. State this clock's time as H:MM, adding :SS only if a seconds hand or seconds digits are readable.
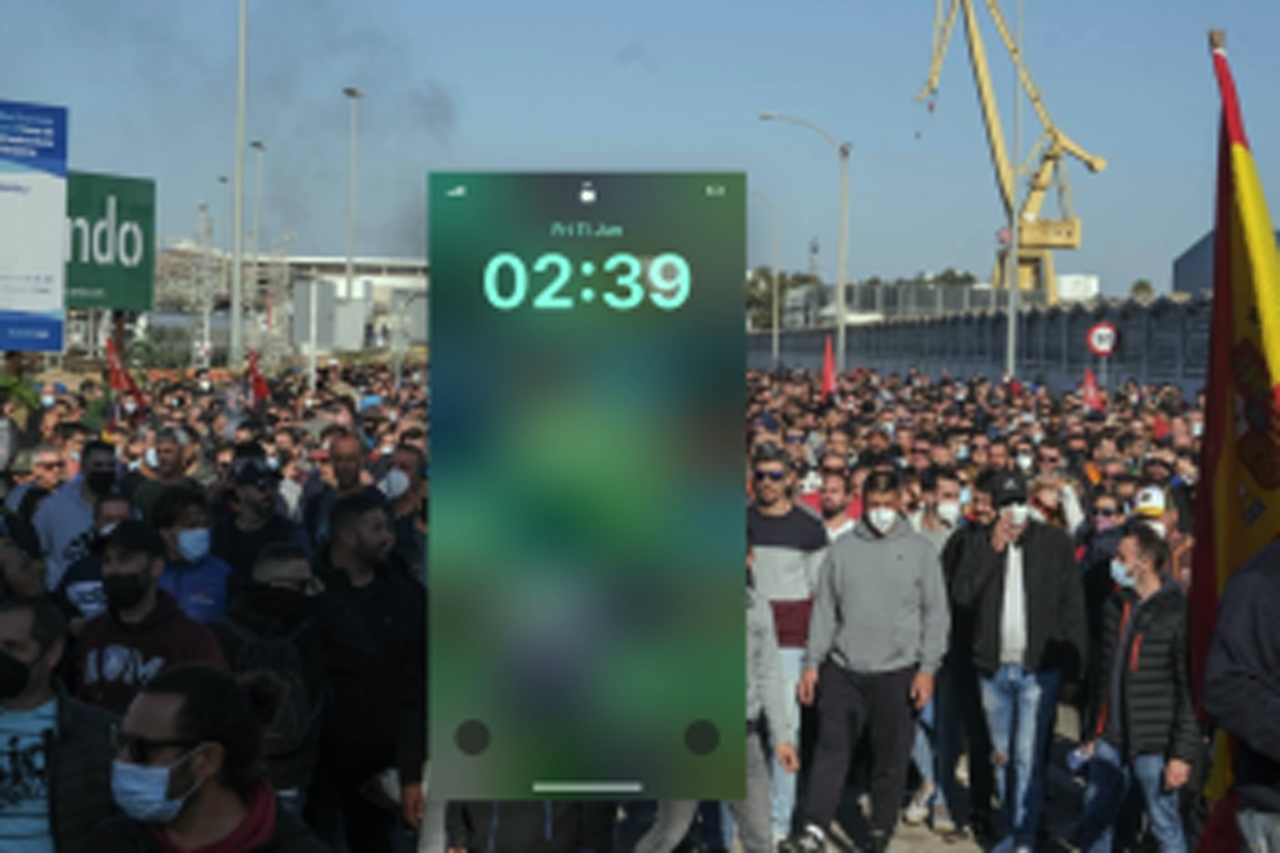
2:39
